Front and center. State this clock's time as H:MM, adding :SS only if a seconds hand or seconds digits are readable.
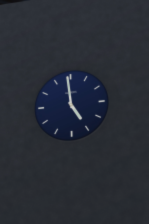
4:59
